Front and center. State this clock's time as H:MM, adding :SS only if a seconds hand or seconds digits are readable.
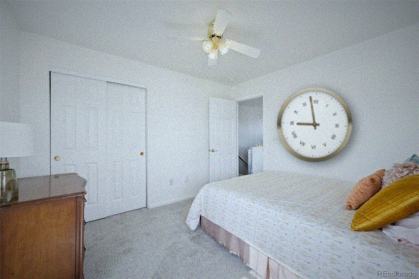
8:58
